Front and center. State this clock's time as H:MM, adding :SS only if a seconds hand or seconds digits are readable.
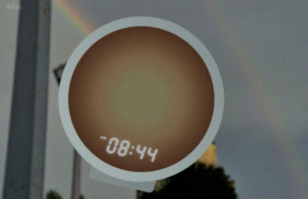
8:44
